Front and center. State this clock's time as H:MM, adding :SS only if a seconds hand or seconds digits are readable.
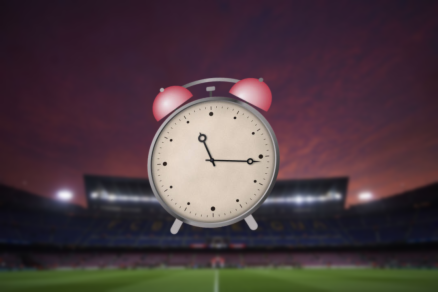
11:16
